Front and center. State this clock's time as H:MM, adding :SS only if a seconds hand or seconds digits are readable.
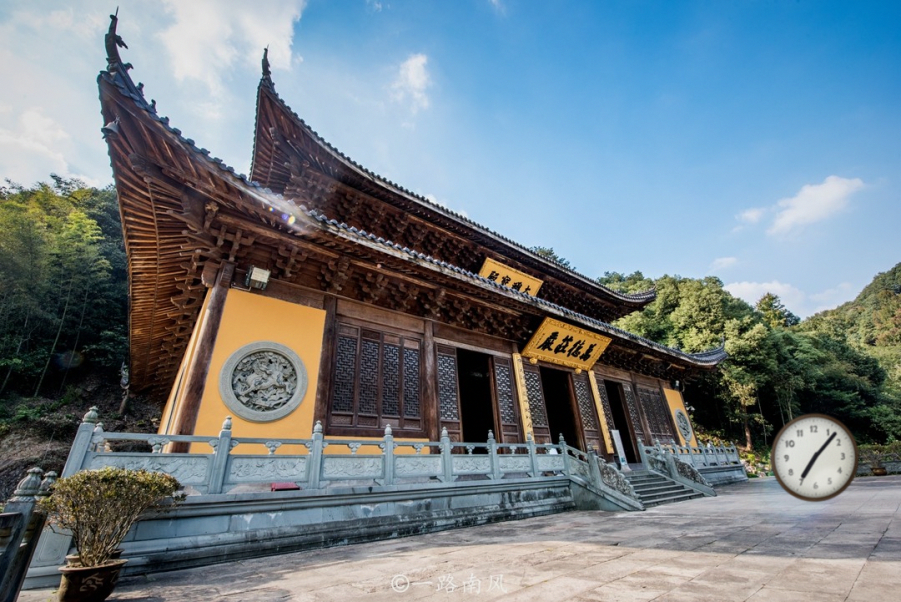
7:07
